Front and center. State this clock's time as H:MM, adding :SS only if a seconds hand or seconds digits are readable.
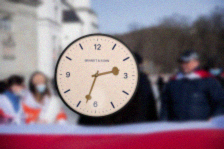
2:33
